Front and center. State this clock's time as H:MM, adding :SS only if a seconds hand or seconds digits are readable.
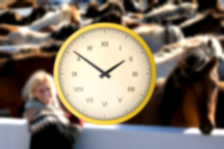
1:51
